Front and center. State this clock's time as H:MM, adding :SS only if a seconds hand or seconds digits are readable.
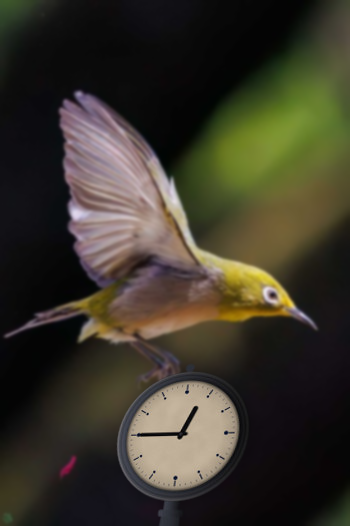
12:45
